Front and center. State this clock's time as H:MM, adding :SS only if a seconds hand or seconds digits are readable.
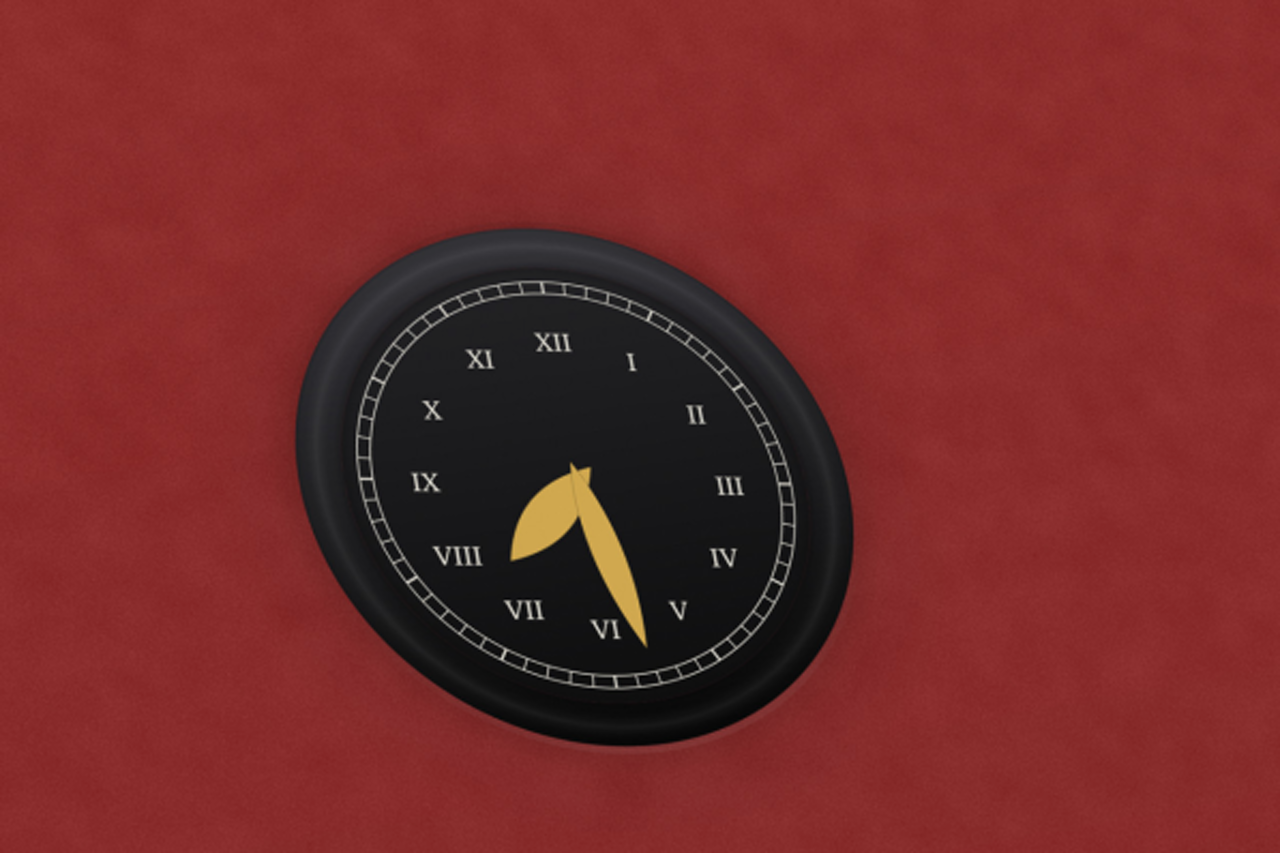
7:28
